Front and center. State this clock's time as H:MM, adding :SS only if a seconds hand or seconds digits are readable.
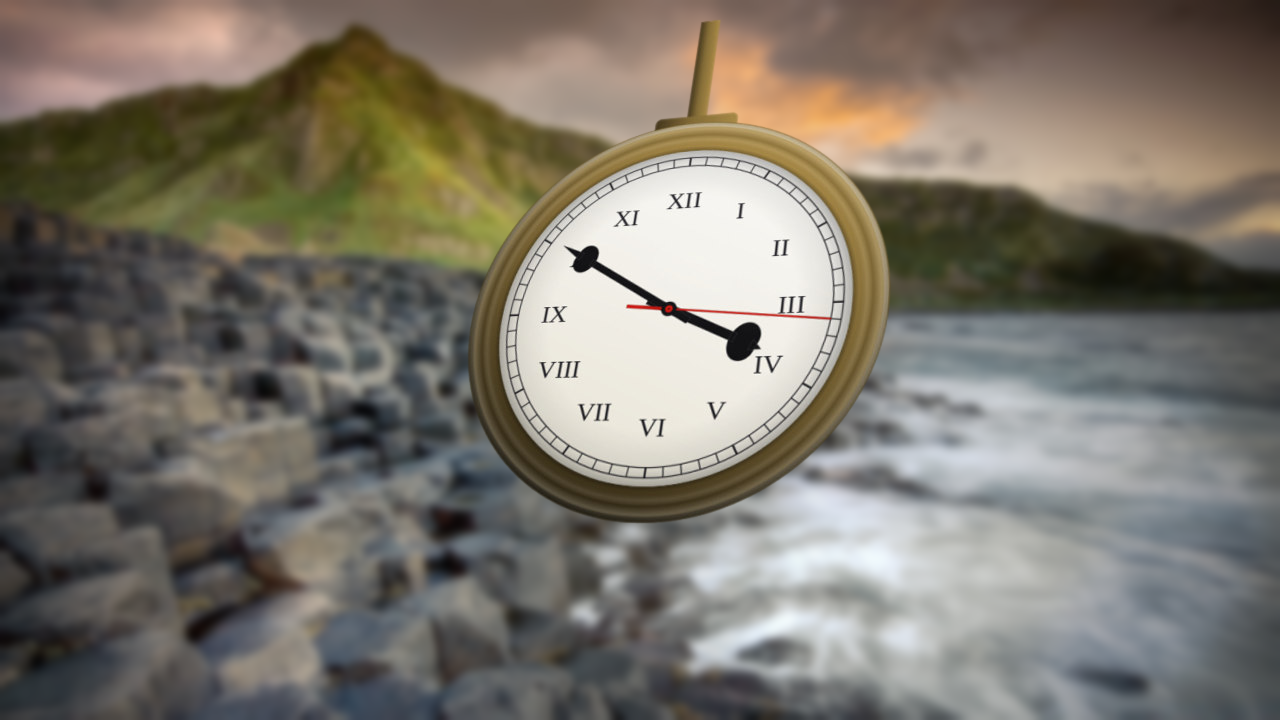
3:50:16
